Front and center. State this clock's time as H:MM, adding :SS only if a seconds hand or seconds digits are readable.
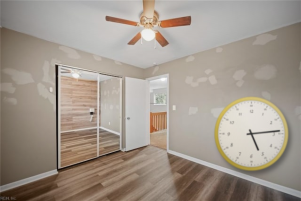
5:14
